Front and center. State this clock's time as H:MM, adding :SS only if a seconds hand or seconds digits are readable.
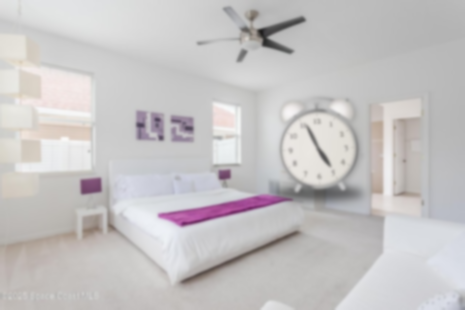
4:56
